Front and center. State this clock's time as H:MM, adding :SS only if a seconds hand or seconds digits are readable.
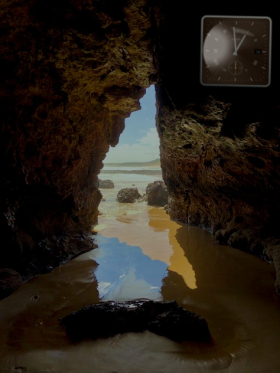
12:59
